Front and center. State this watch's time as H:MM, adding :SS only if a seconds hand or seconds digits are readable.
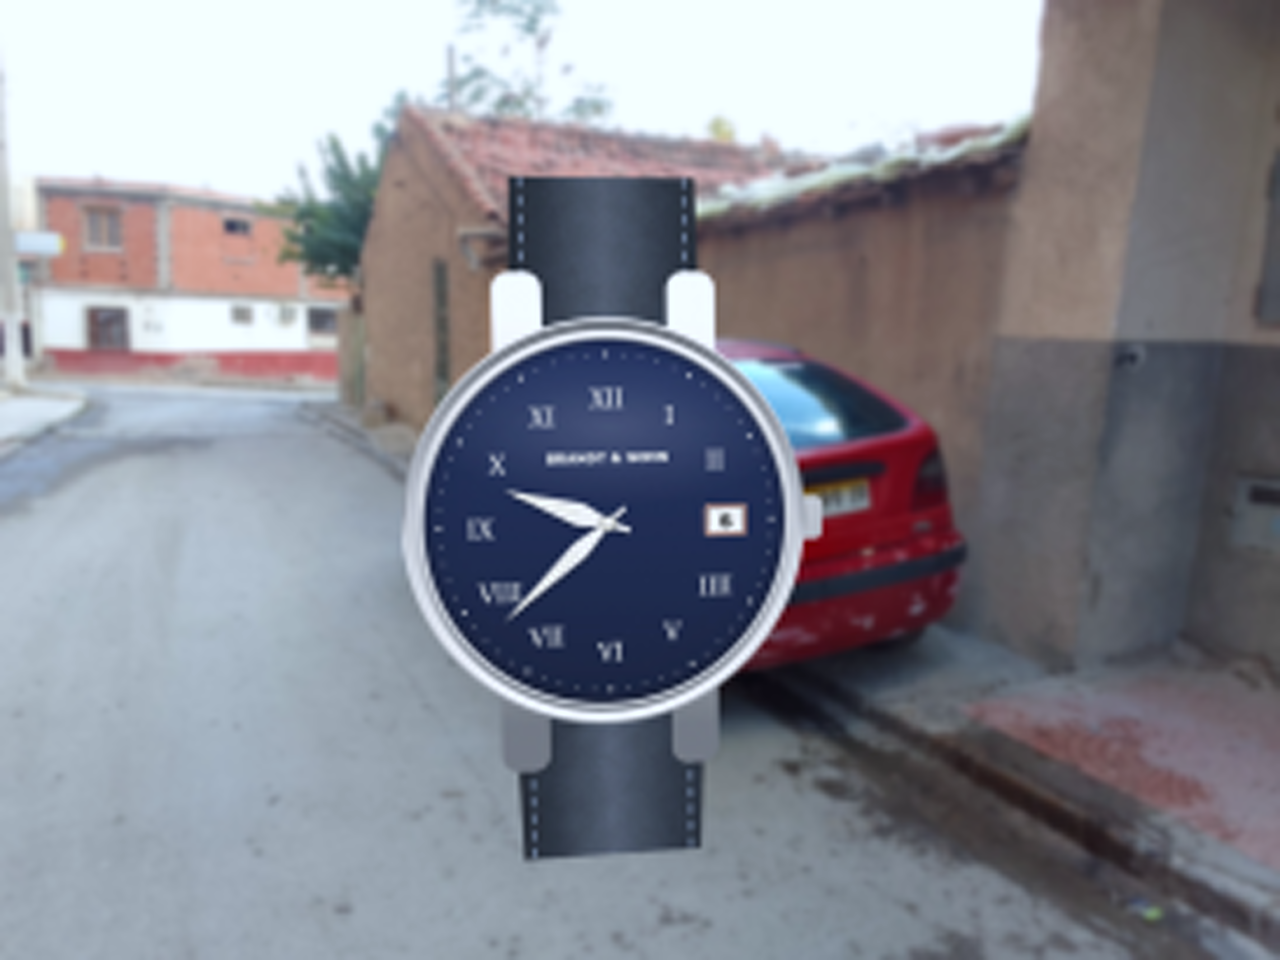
9:38
